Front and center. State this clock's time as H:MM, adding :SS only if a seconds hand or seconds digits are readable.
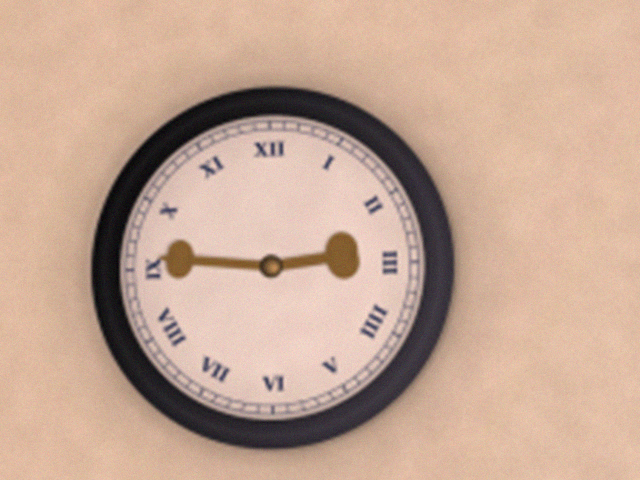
2:46
